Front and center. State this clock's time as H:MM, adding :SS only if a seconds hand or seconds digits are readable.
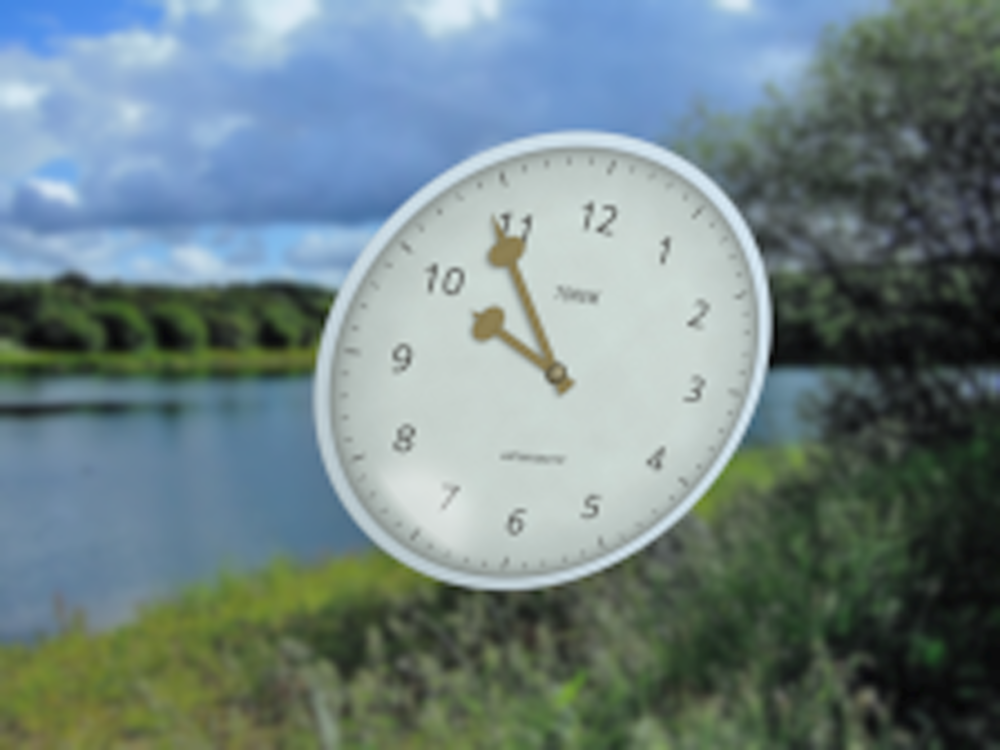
9:54
